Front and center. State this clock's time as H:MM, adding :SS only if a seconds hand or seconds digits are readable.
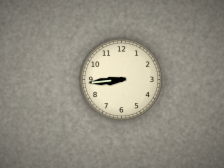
8:44
